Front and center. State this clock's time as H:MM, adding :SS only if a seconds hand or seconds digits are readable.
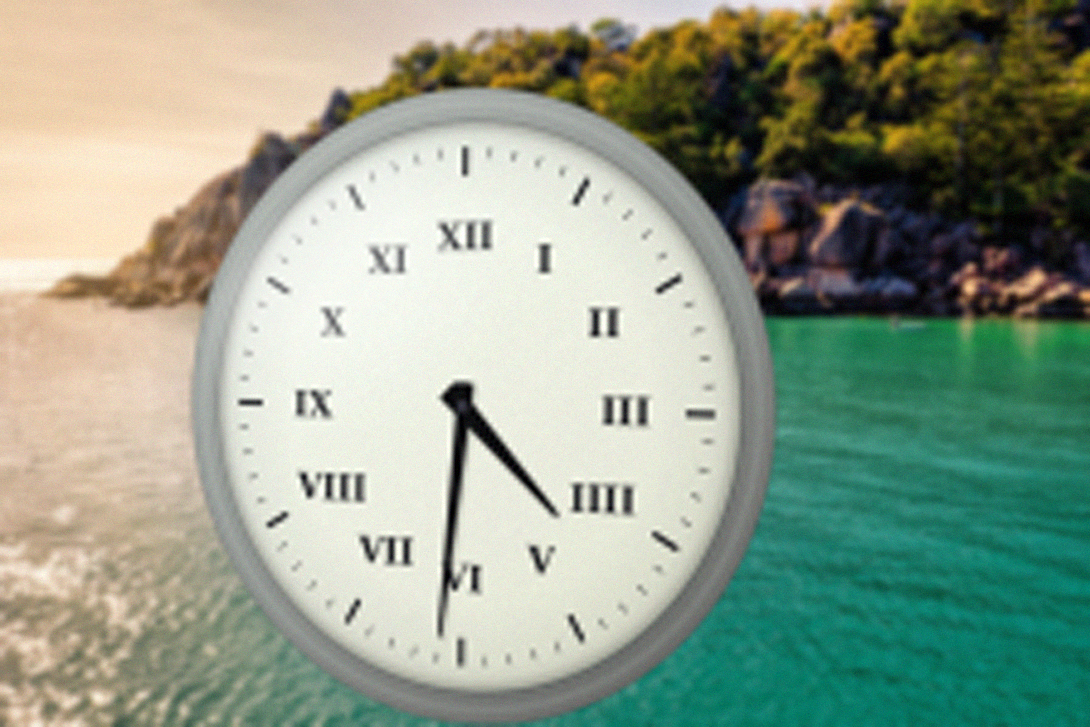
4:31
